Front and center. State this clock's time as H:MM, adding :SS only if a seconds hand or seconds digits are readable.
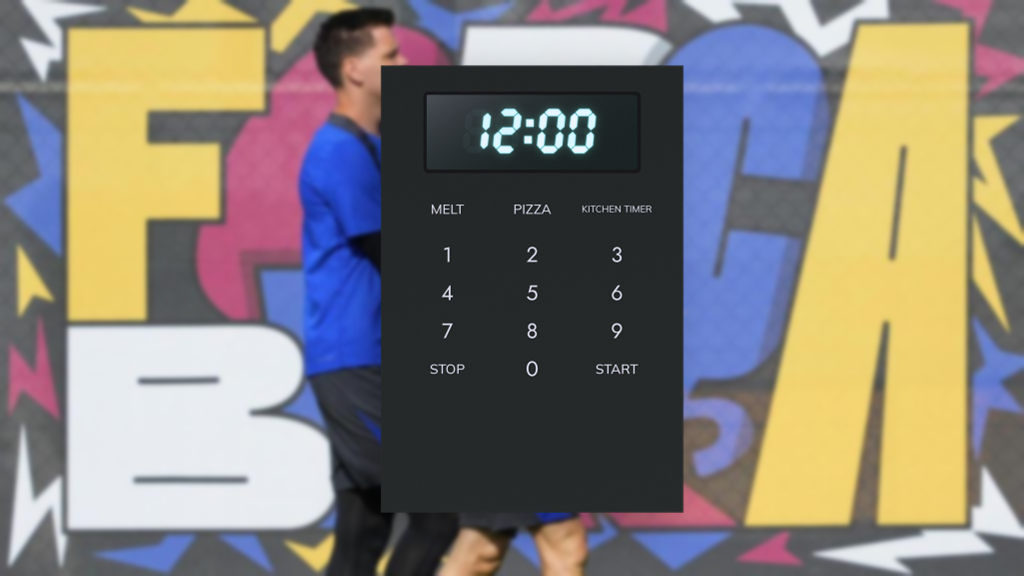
12:00
